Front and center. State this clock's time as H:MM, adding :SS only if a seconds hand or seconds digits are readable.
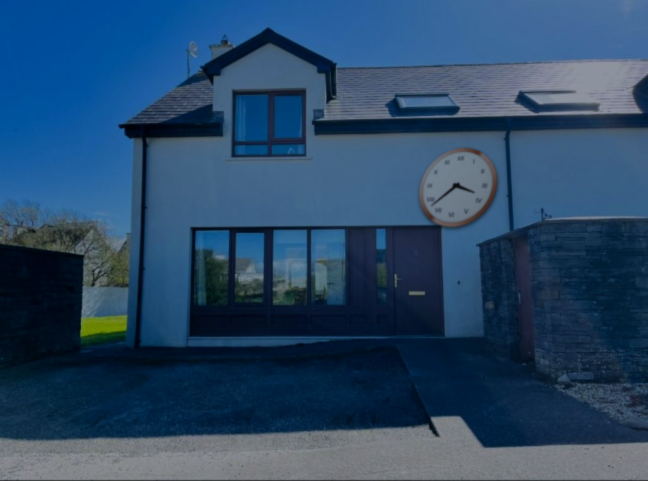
3:38
